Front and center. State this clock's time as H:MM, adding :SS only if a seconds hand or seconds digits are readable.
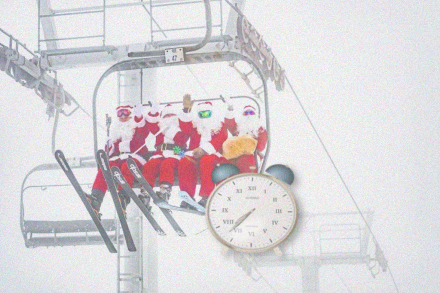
7:37
